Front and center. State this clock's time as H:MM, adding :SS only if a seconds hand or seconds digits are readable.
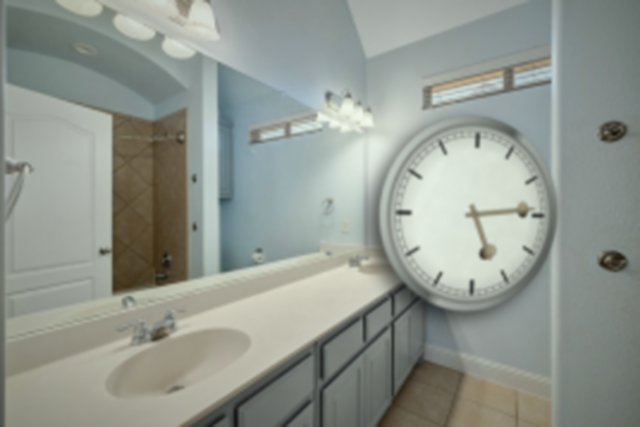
5:14
